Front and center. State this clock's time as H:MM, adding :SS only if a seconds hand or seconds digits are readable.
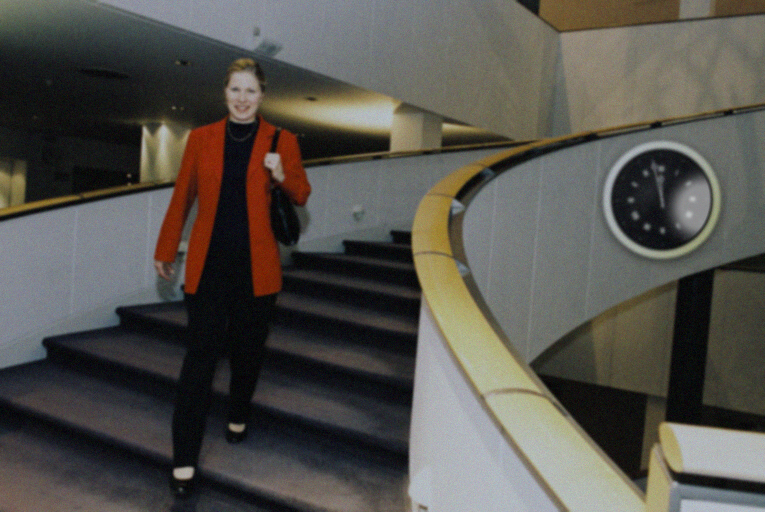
11:58
